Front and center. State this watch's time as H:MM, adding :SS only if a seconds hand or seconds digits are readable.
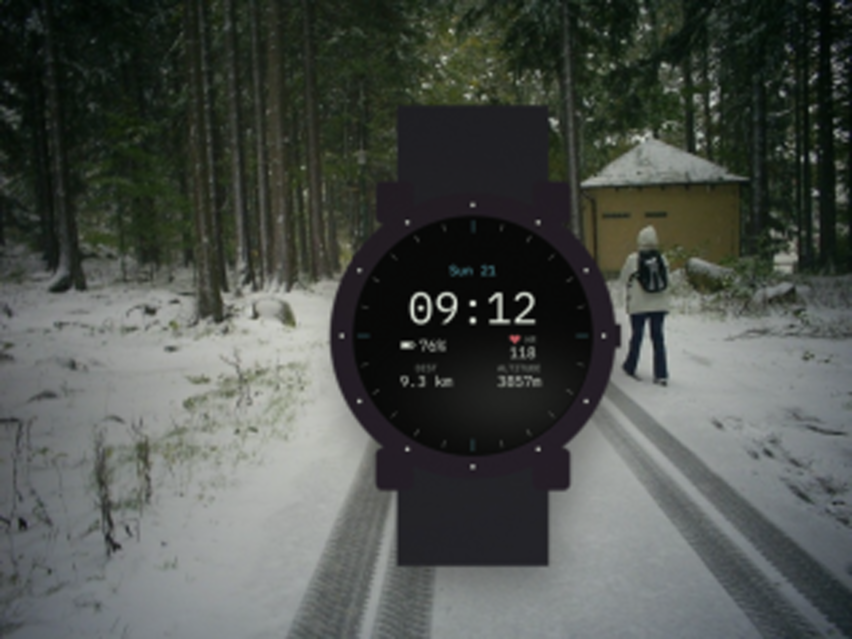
9:12
